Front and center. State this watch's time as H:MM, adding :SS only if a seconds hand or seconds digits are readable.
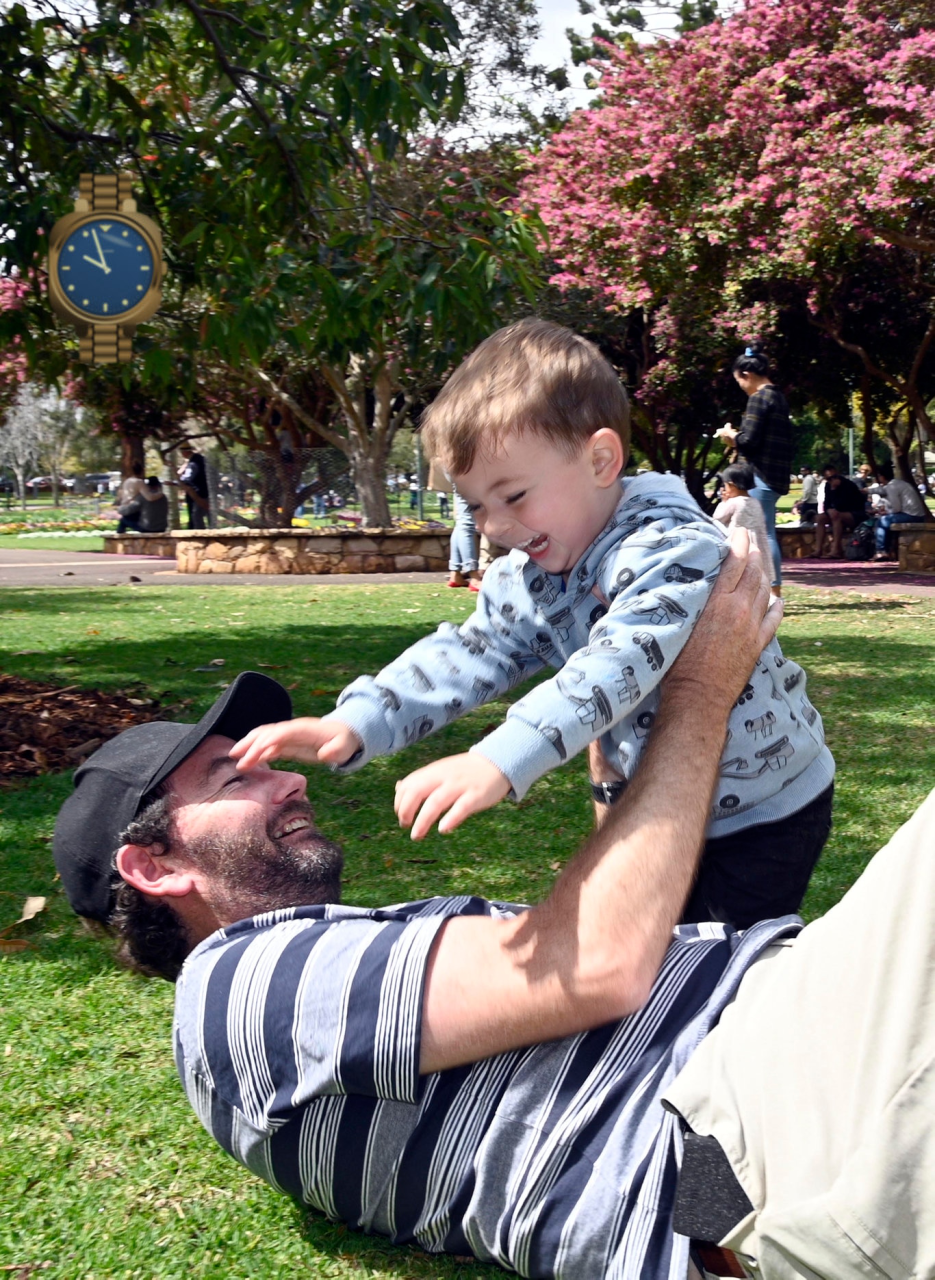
9:57
